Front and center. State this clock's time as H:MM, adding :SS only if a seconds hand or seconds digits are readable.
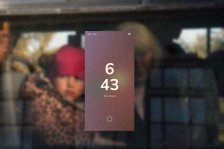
6:43
